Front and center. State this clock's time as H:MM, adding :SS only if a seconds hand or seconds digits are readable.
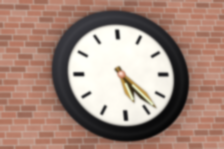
5:23
